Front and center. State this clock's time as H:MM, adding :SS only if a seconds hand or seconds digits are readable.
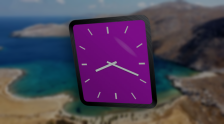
8:19
